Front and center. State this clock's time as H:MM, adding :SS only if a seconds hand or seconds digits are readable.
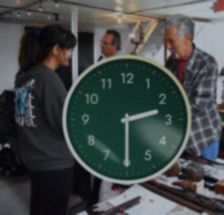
2:30
